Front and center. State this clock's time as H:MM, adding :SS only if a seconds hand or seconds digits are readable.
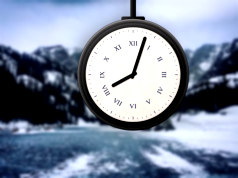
8:03
